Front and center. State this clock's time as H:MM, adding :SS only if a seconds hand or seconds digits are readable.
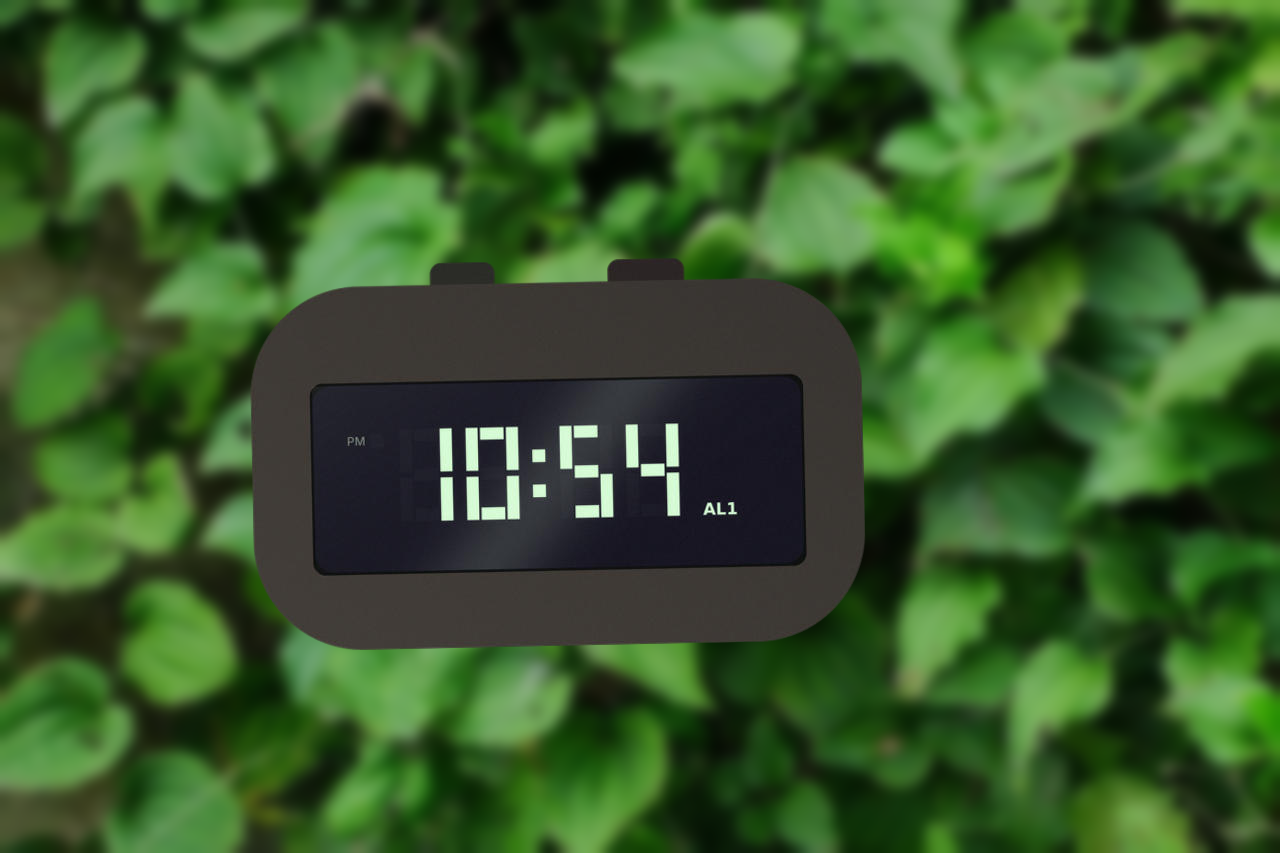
10:54
